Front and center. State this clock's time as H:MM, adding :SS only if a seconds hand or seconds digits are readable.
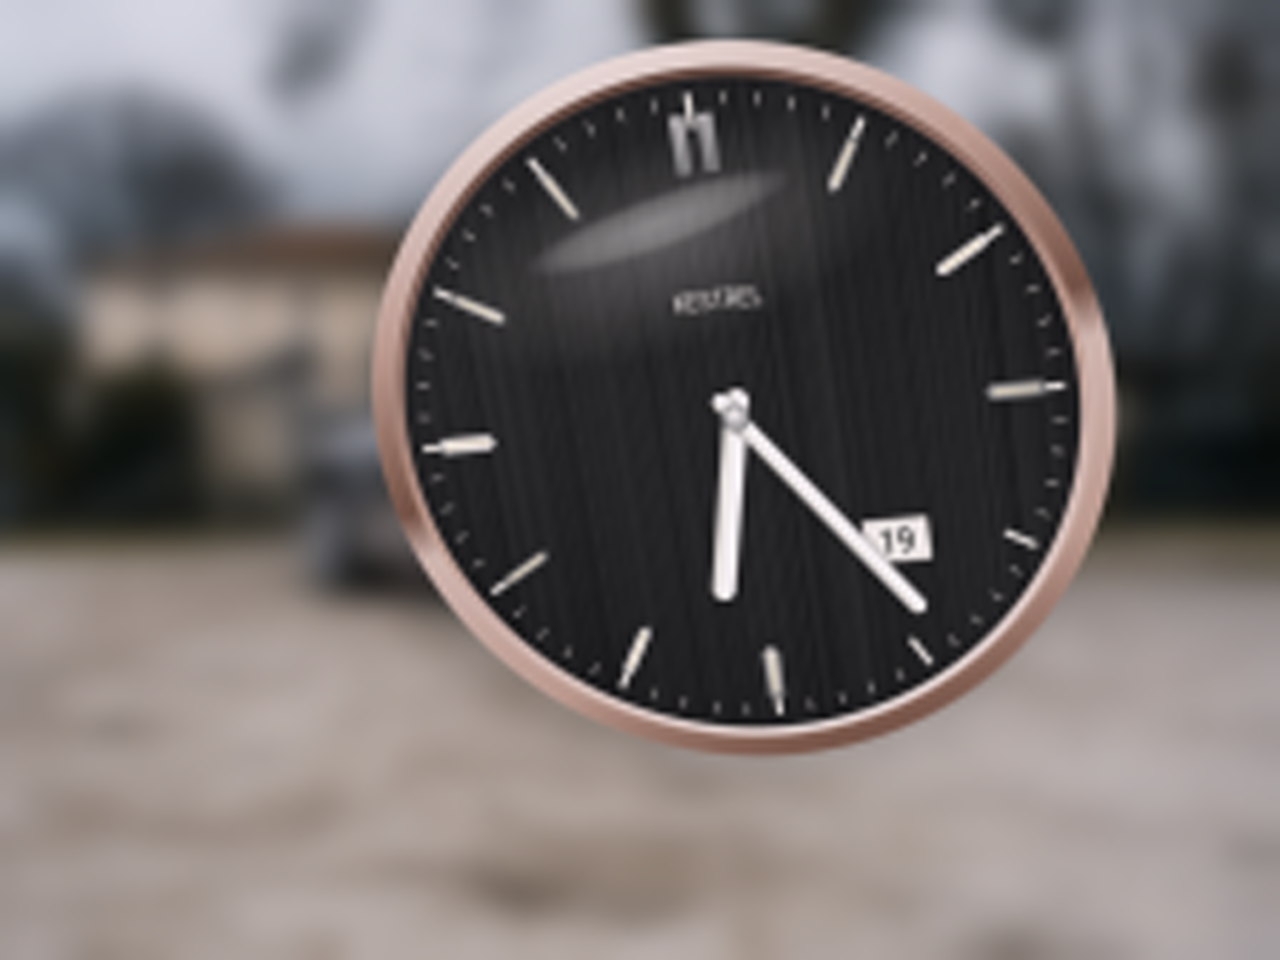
6:24
